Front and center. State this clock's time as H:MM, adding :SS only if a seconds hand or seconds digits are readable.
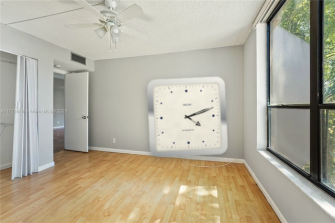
4:12
